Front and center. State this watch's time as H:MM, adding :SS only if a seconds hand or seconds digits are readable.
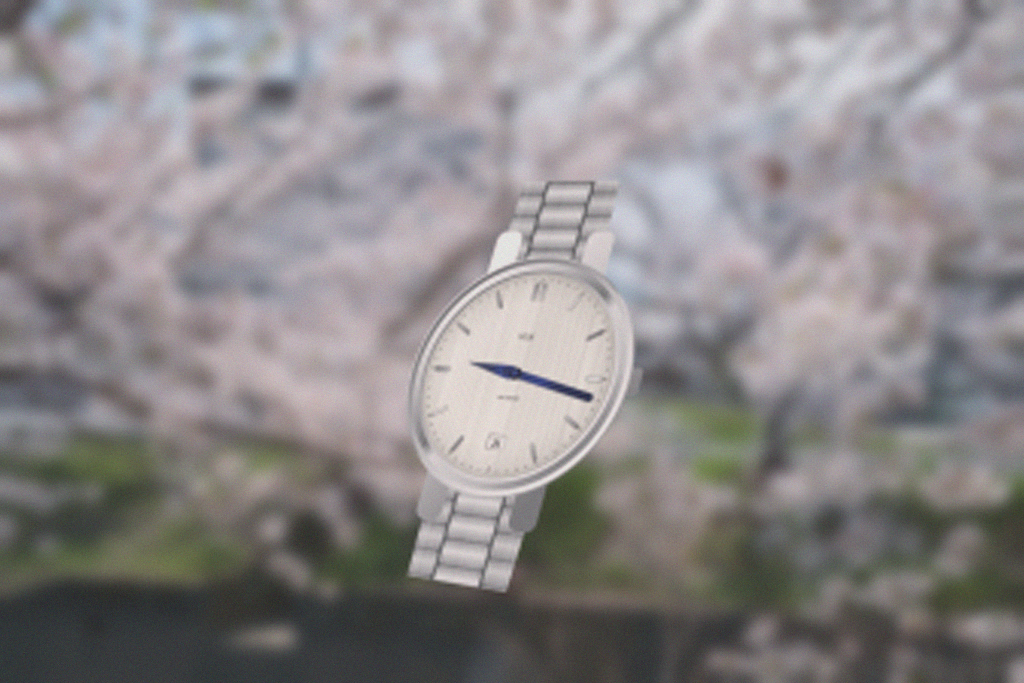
9:17
